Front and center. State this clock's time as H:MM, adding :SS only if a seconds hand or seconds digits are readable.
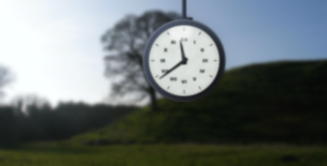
11:39
